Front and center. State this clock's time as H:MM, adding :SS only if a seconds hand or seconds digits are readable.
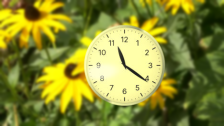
11:21
